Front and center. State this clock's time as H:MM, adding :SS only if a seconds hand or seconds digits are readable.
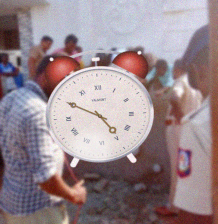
4:50
